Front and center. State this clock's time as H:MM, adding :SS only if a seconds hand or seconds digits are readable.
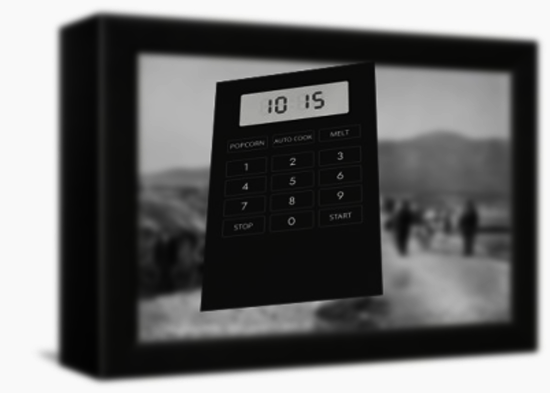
10:15
